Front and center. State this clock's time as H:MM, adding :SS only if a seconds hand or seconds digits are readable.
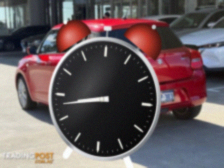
8:43
